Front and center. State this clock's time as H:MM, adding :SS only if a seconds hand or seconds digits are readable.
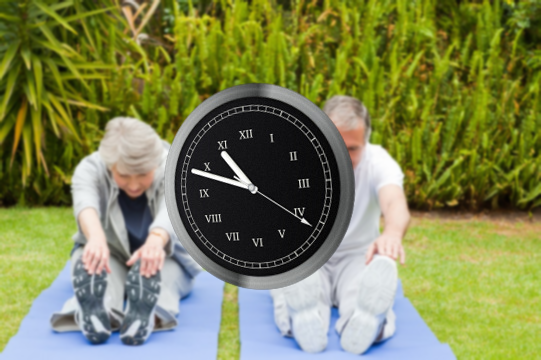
10:48:21
